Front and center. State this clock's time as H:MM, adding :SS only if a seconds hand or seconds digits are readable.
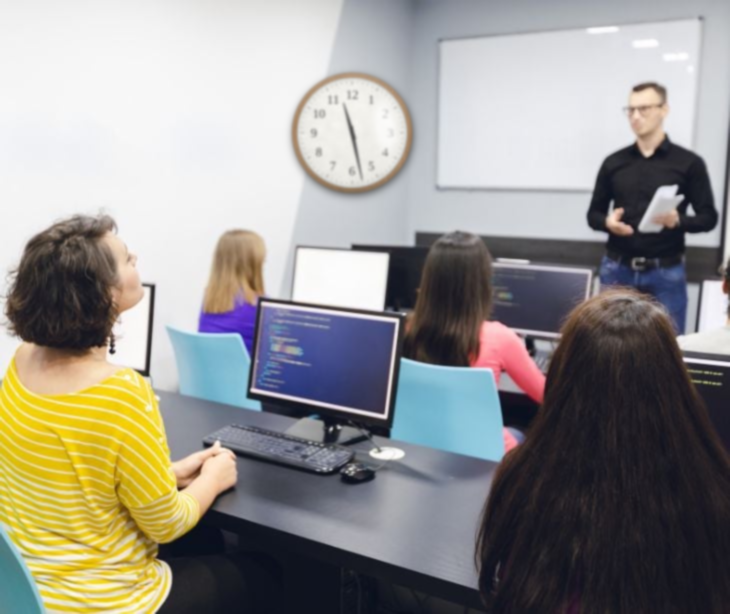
11:28
